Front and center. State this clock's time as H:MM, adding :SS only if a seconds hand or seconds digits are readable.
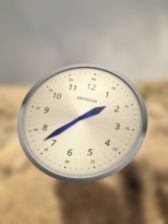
1:37
